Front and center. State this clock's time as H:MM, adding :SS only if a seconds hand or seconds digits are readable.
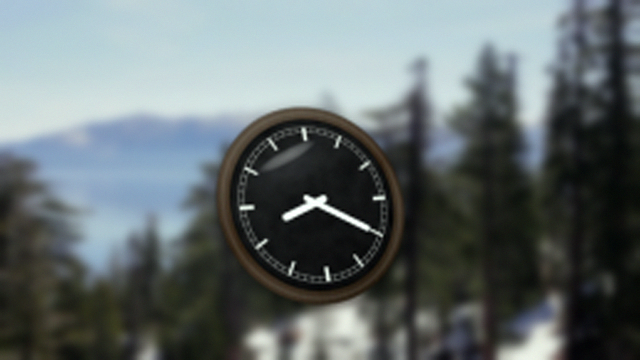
8:20
